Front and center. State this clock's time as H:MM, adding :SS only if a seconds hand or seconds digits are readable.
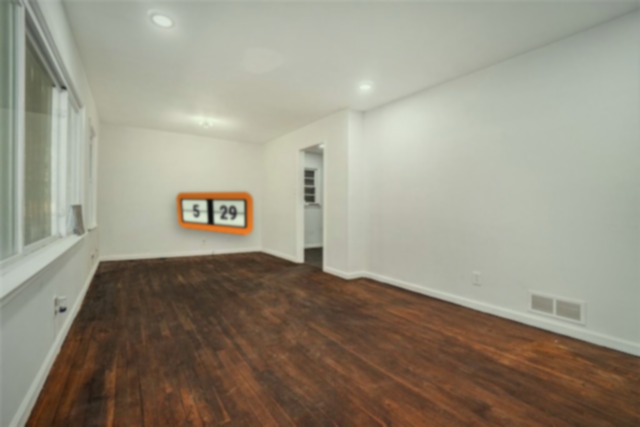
5:29
